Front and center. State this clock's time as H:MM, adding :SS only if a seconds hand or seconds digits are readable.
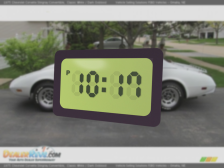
10:17
